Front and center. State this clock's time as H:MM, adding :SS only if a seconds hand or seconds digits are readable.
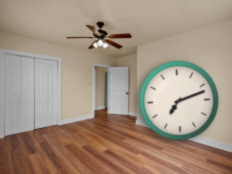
7:12
